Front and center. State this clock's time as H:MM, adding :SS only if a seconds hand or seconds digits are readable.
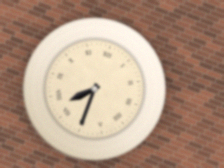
7:30
